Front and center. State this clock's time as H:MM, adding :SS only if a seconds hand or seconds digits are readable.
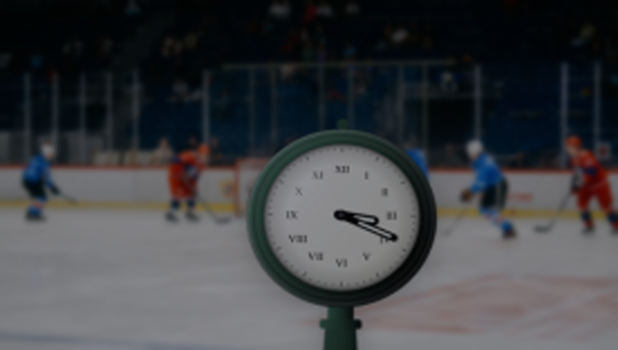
3:19
